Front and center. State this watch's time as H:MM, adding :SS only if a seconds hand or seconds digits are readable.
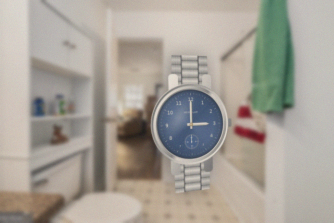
3:00
